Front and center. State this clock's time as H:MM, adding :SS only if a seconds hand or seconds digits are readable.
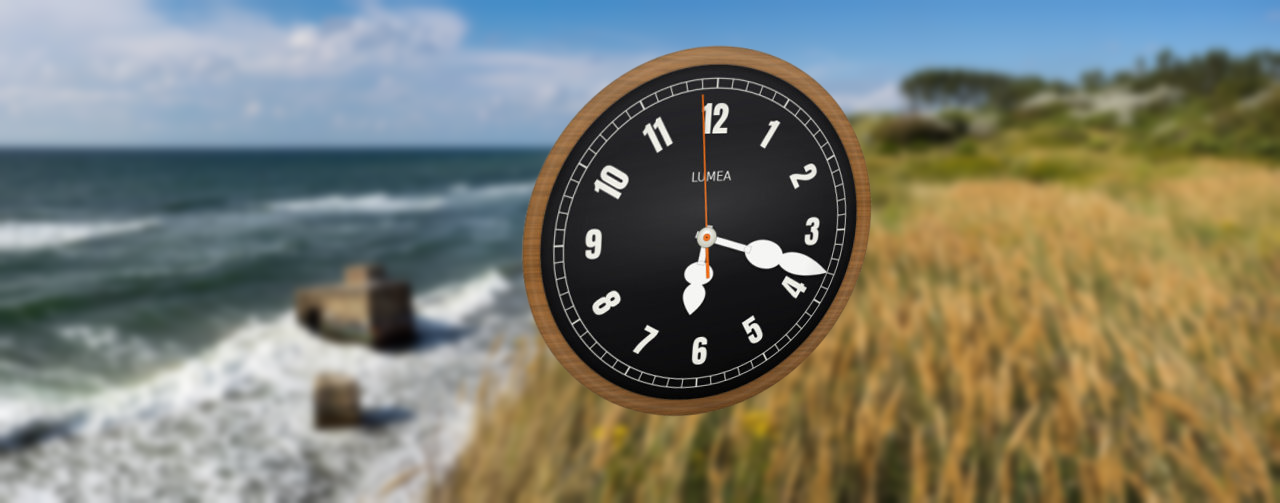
6:17:59
